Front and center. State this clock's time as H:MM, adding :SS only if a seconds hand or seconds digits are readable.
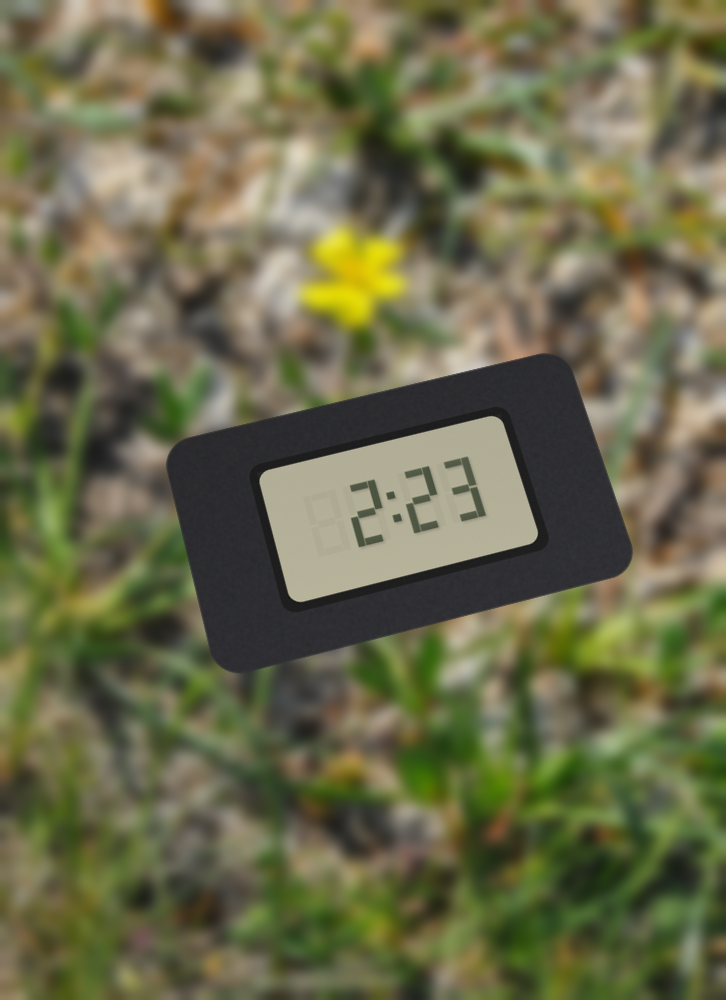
2:23
